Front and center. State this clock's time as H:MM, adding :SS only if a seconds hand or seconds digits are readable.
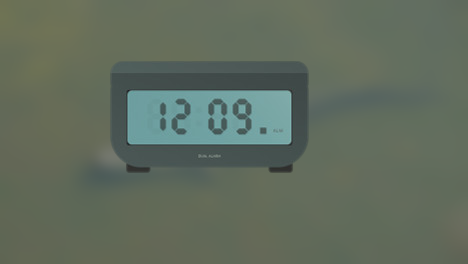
12:09
